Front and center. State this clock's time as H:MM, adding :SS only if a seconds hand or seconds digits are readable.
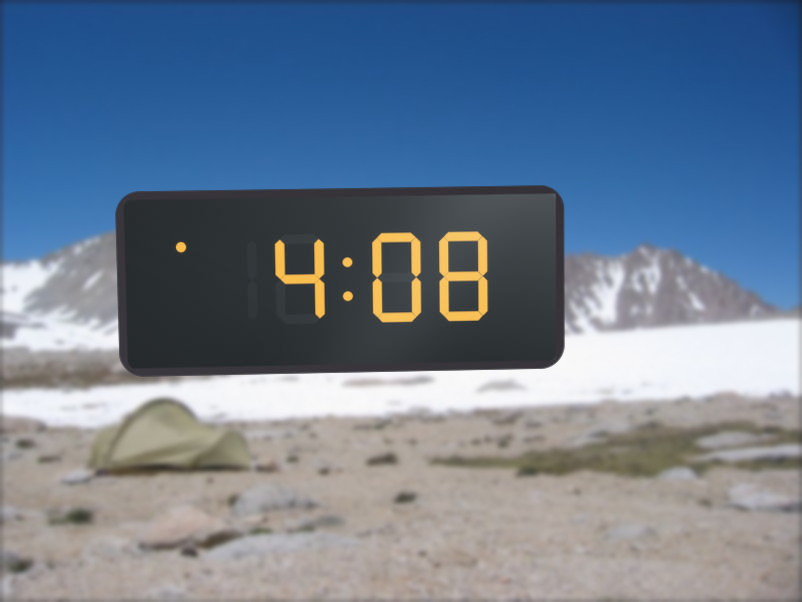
4:08
